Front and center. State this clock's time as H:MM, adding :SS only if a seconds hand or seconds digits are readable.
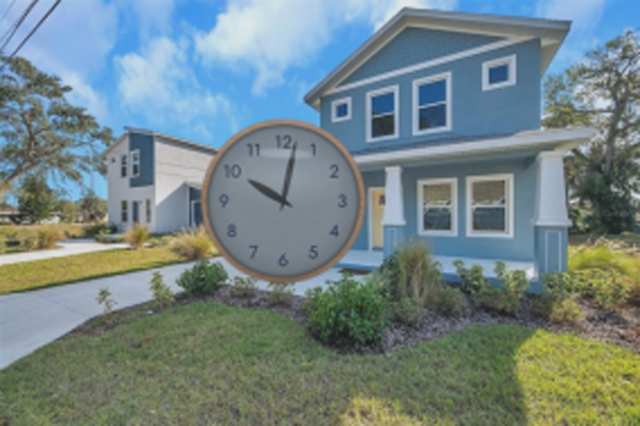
10:02
